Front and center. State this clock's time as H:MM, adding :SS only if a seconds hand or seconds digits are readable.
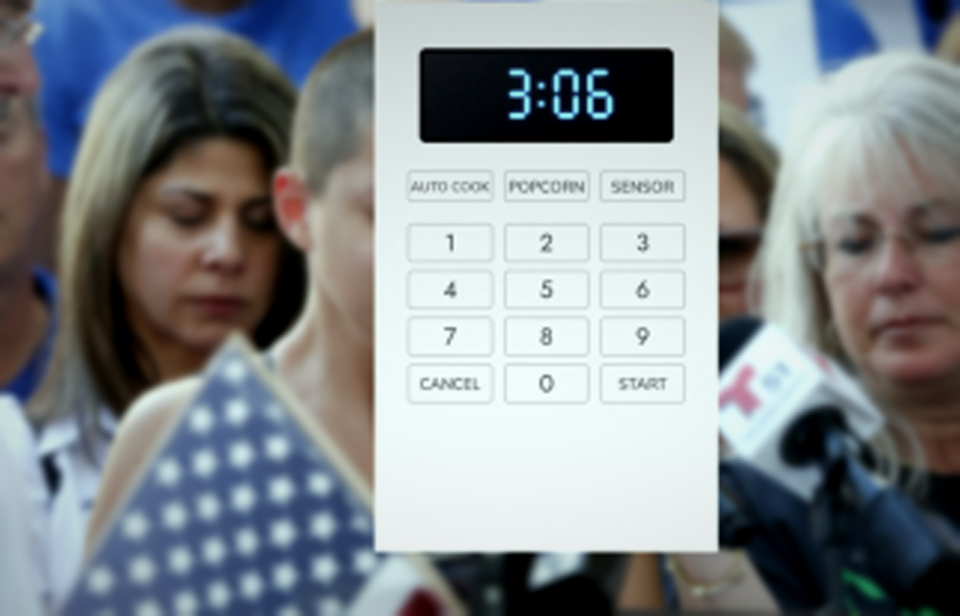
3:06
